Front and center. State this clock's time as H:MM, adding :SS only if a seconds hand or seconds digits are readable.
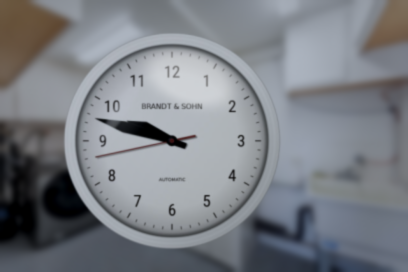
9:47:43
